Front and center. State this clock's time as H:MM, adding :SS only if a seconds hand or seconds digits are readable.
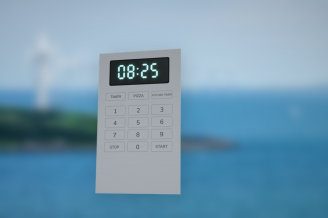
8:25
